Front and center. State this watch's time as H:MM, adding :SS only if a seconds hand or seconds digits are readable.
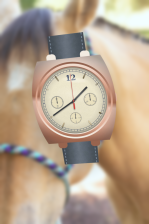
1:40
